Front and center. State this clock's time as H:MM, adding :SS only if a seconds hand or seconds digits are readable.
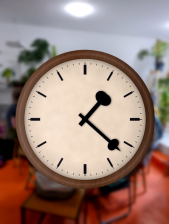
1:22
